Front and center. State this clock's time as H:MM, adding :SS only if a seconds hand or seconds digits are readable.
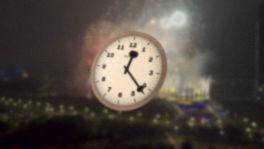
12:22
